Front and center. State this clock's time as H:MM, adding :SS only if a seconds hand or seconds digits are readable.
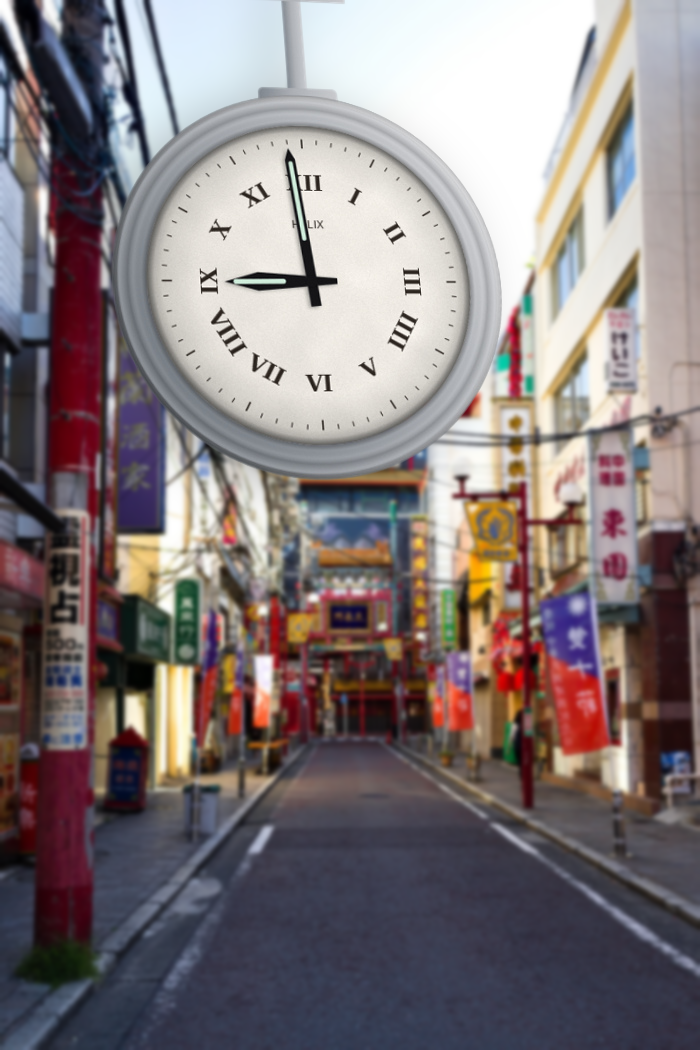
8:59
